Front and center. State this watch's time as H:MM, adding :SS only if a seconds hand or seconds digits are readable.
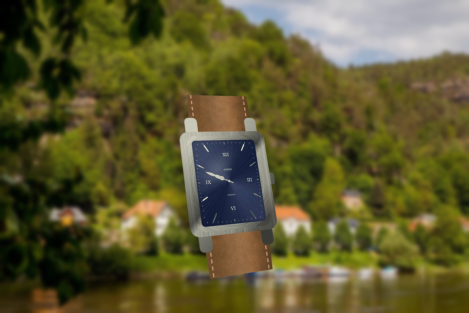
9:49
